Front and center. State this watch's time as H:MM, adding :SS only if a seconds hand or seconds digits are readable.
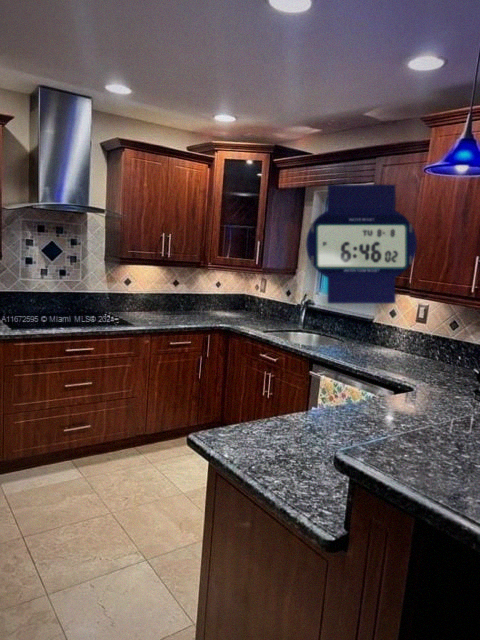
6:46:02
